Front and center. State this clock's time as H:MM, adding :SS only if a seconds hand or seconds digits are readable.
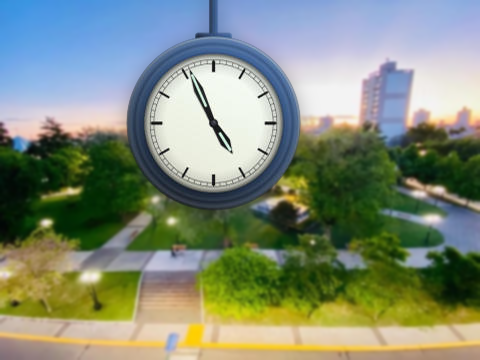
4:56
